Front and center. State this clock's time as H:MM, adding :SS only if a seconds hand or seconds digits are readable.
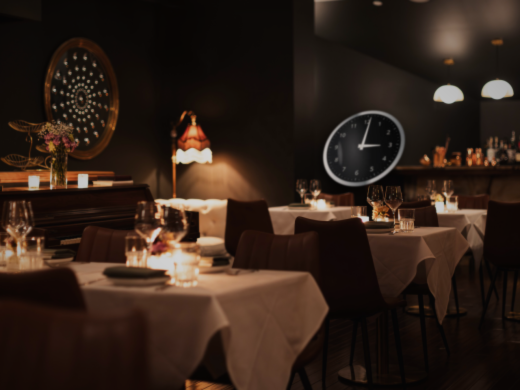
3:01
